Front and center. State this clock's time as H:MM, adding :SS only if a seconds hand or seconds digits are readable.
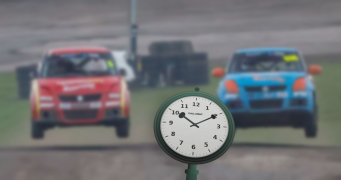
10:10
